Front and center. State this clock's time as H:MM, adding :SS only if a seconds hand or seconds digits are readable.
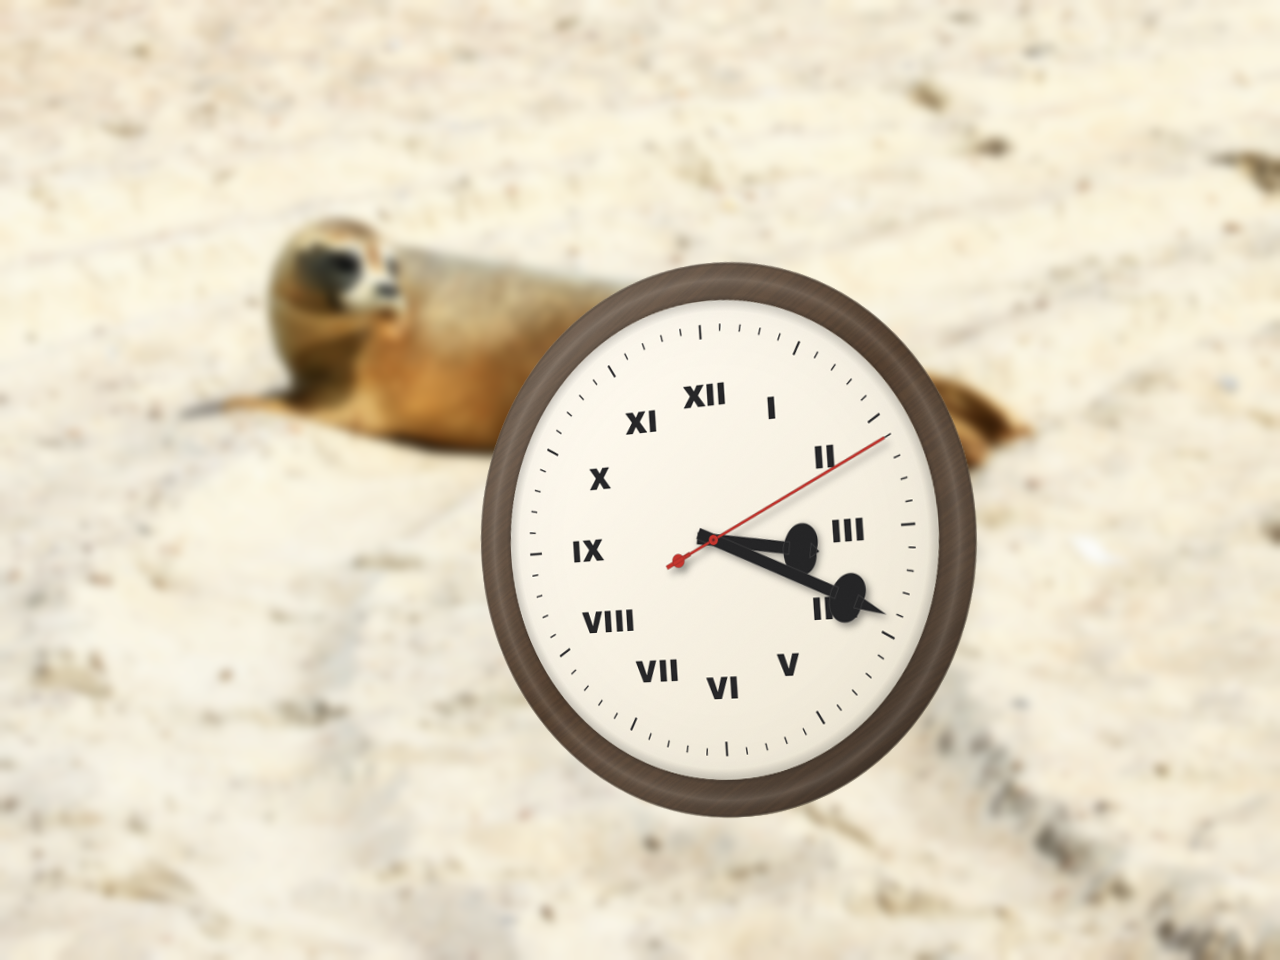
3:19:11
